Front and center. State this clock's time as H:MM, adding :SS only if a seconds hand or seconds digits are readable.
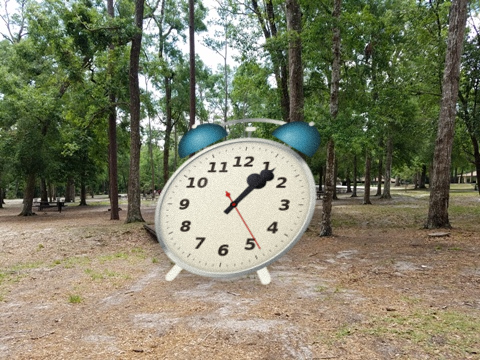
1:06:24
